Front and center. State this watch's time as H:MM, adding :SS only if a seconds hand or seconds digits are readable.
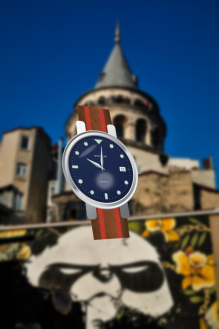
10:01
